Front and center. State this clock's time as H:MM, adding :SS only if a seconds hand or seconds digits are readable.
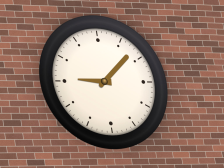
9:08
